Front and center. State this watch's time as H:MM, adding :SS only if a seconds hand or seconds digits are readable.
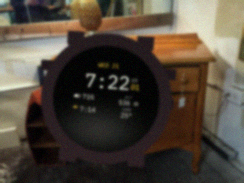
7:22
